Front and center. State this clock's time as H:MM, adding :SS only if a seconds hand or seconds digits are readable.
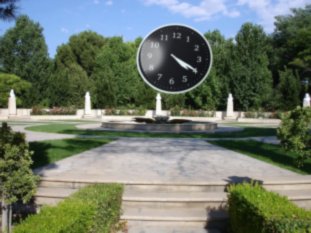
4:20
